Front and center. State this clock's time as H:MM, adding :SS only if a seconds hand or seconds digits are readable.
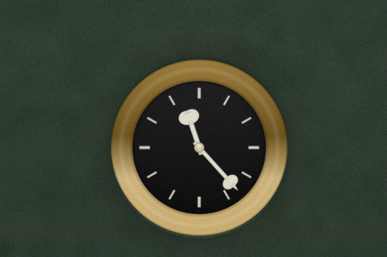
11:23
